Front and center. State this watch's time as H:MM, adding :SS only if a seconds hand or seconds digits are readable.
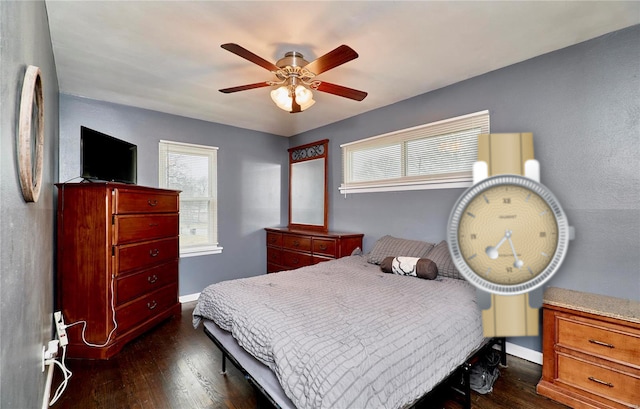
7:27
